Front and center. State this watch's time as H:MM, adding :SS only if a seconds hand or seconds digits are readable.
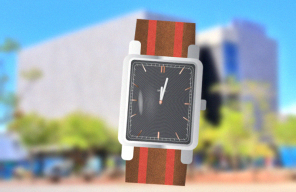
12:02
